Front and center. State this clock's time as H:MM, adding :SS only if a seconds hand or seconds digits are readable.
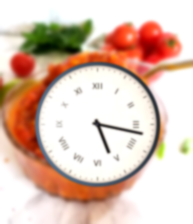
5:17
